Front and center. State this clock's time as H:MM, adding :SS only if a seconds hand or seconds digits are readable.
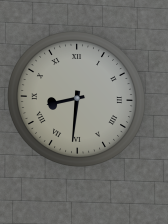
8:31
